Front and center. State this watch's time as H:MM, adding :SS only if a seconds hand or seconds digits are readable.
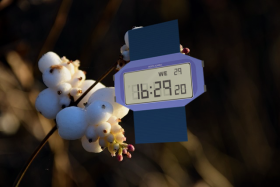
16:29:20
